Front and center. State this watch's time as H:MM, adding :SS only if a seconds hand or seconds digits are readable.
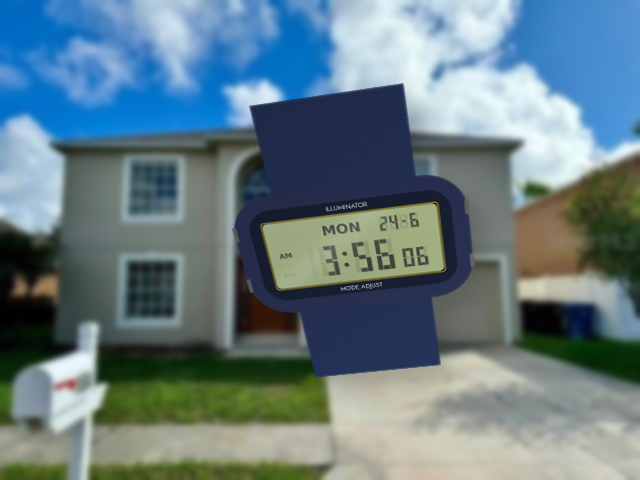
3:56:06
